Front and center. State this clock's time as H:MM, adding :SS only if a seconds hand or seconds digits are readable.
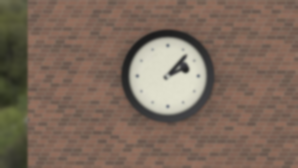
2:07
